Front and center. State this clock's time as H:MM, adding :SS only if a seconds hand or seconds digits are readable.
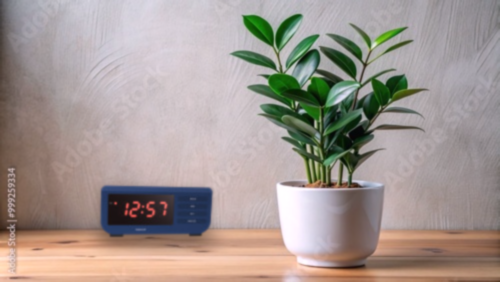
12:57
